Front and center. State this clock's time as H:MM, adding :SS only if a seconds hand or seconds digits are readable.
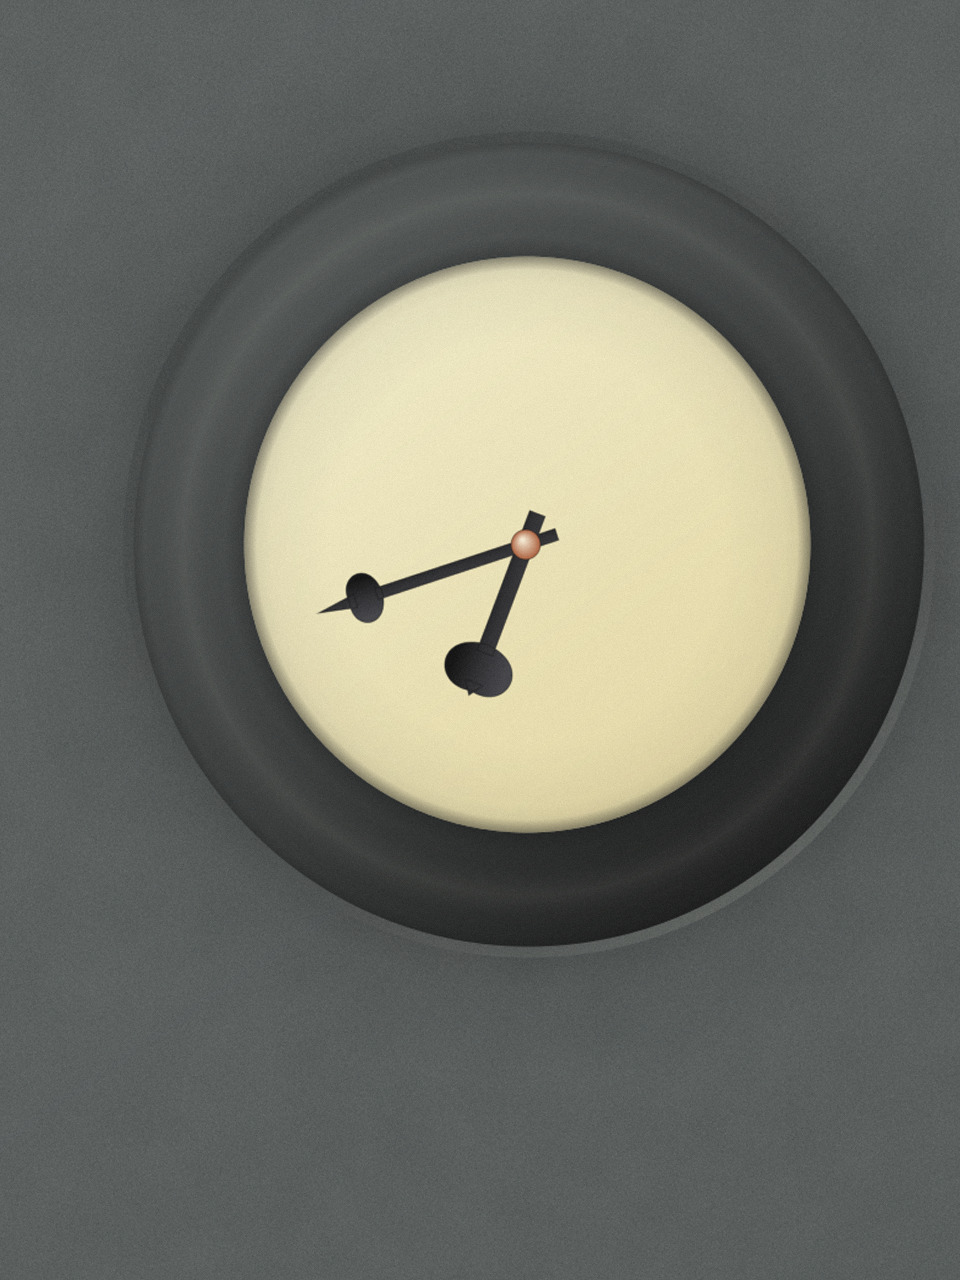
6:42
